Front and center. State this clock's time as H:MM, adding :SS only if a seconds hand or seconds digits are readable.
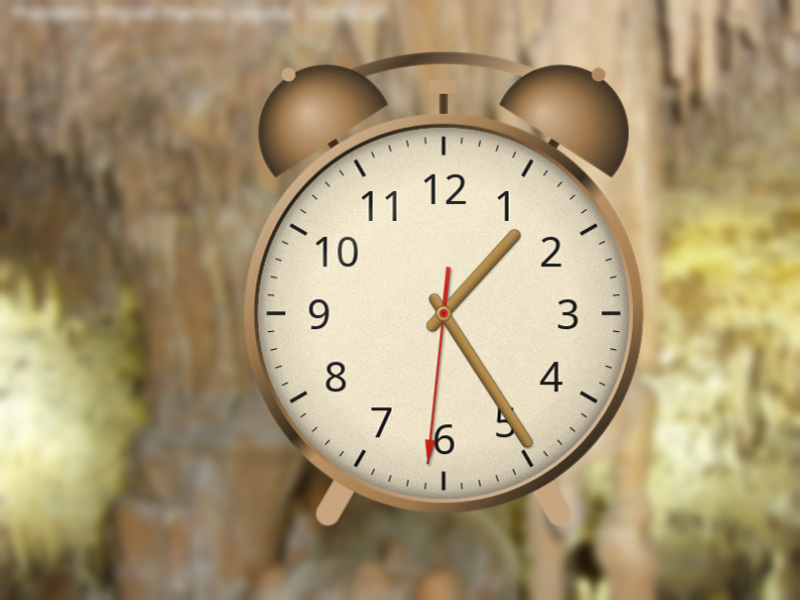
1:24:31
